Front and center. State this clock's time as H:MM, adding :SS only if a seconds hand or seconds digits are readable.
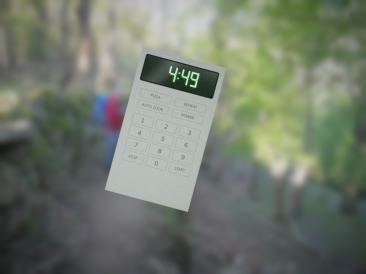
4:49
